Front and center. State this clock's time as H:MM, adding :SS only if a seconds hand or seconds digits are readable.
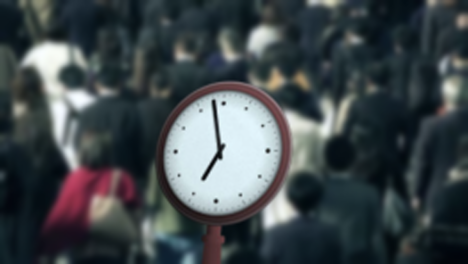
6:58
